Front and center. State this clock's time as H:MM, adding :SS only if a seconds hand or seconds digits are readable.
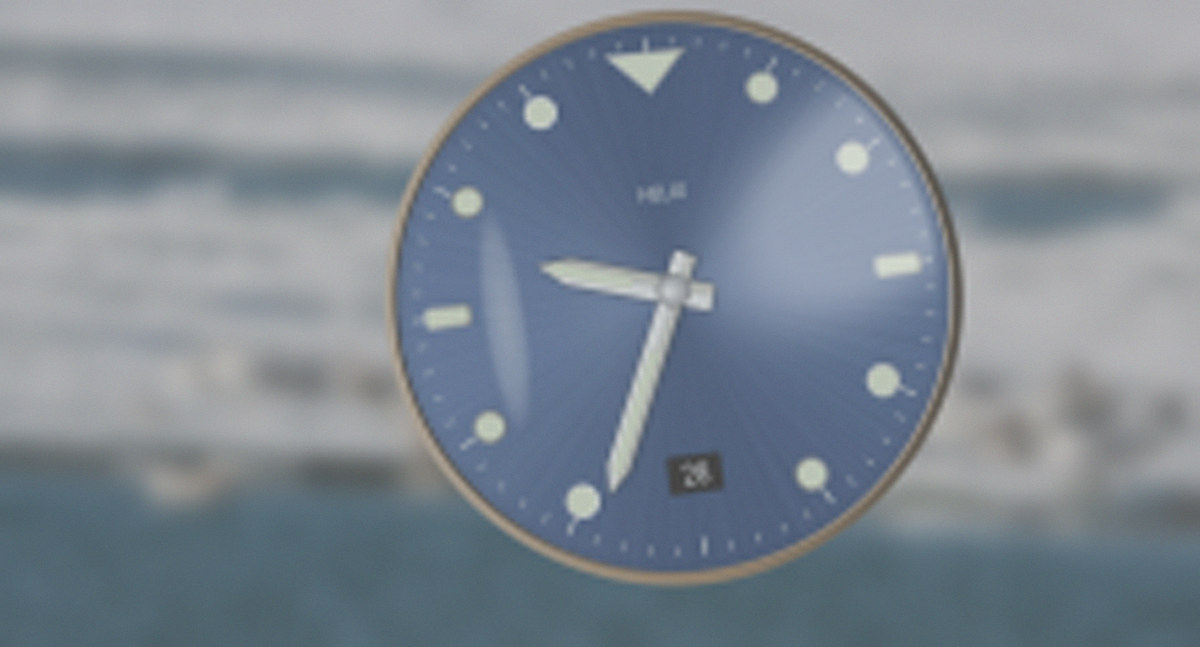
9:34
